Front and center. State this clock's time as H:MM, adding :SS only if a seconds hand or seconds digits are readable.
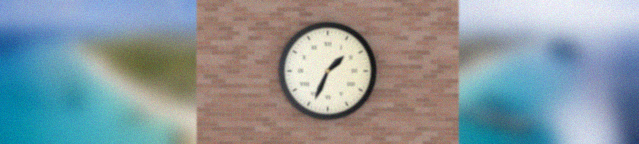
1:34
